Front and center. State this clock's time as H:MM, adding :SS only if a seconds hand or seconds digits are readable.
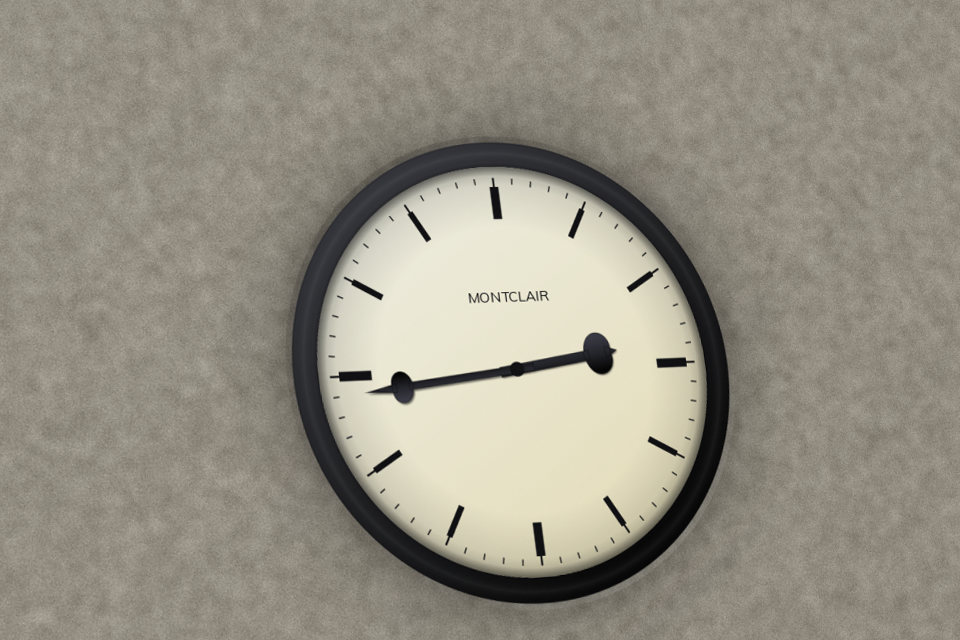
2:44
